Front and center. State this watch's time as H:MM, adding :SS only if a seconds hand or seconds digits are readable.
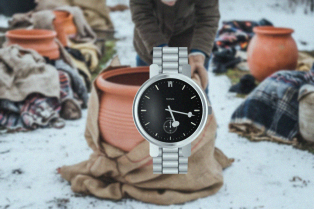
5:17
